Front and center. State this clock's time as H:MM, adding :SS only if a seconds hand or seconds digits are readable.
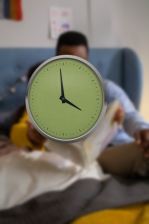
3:59
